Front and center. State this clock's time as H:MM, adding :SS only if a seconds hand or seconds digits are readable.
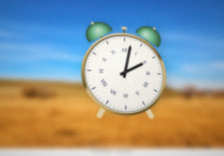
2:02
